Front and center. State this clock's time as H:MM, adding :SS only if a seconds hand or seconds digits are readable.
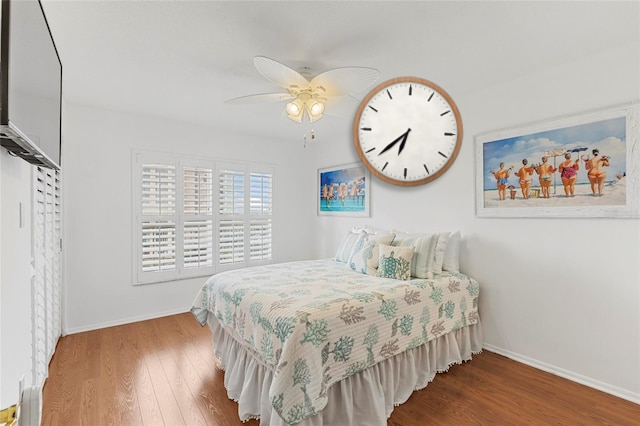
6:38
